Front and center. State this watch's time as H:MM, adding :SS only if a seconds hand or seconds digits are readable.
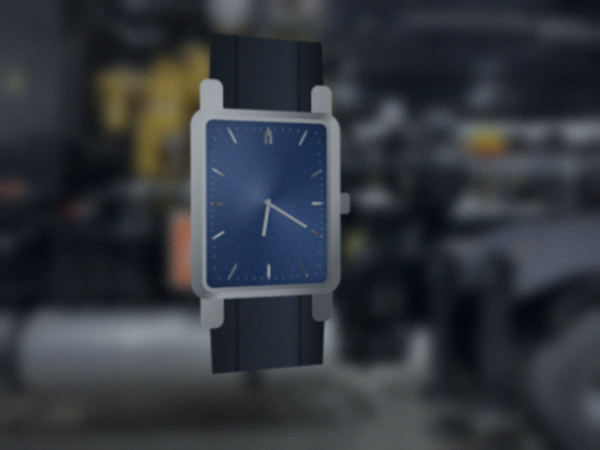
6:20
